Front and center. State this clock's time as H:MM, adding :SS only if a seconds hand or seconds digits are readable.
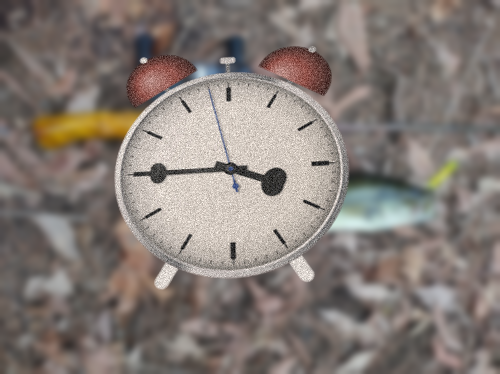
3:44:58
